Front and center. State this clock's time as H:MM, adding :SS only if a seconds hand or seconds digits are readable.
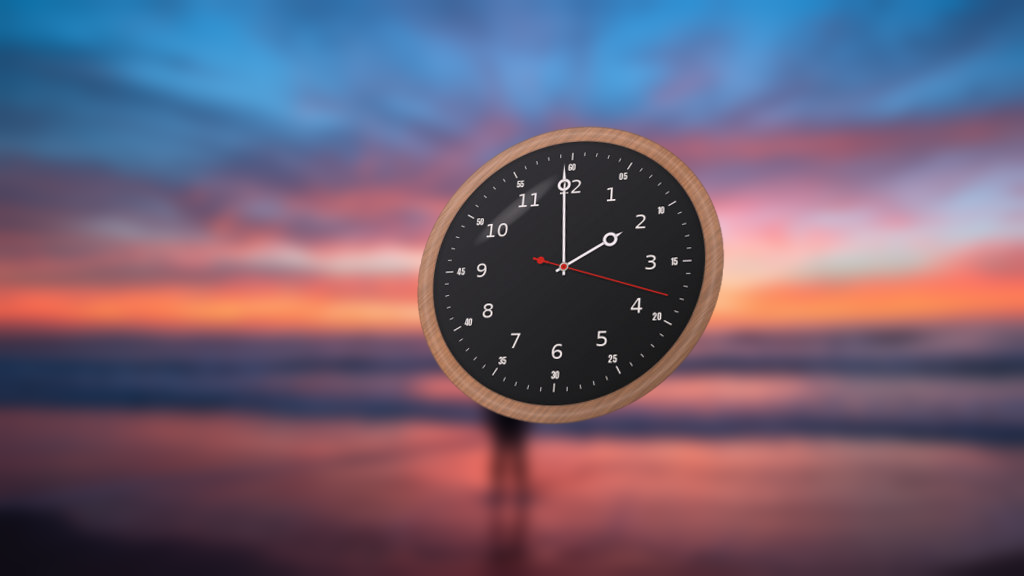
1:59:18
